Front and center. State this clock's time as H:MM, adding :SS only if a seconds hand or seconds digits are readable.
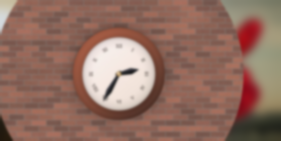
2:35
